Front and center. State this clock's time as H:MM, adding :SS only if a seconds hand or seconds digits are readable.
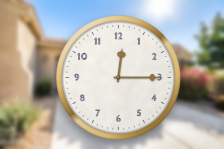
12:15
